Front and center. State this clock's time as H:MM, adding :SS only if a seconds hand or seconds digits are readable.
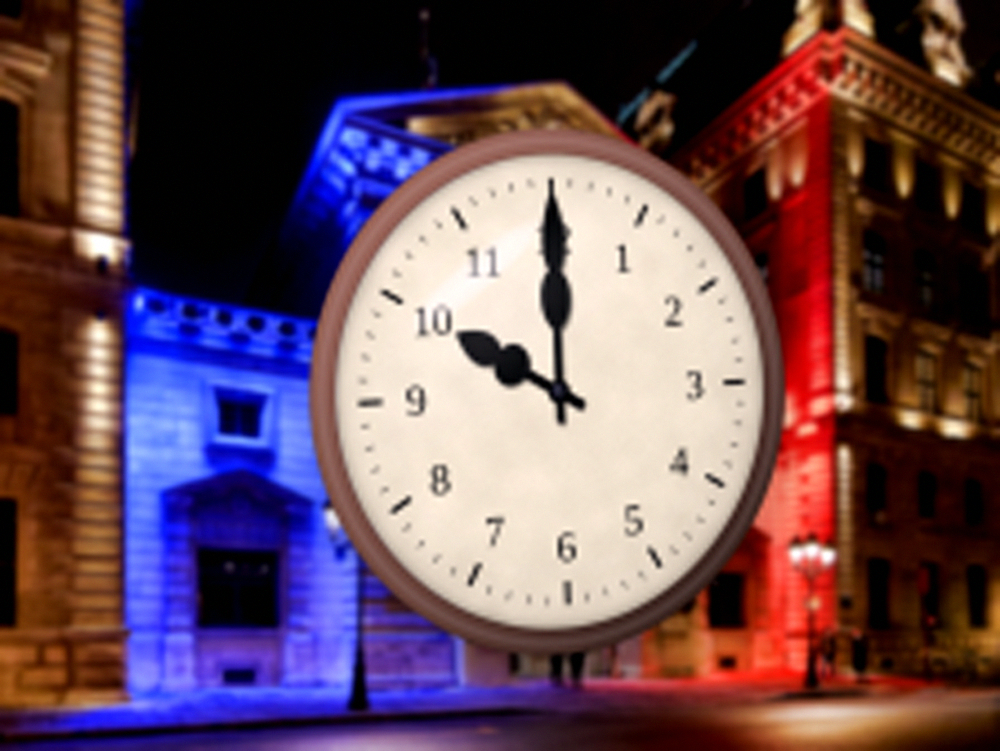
10:00
